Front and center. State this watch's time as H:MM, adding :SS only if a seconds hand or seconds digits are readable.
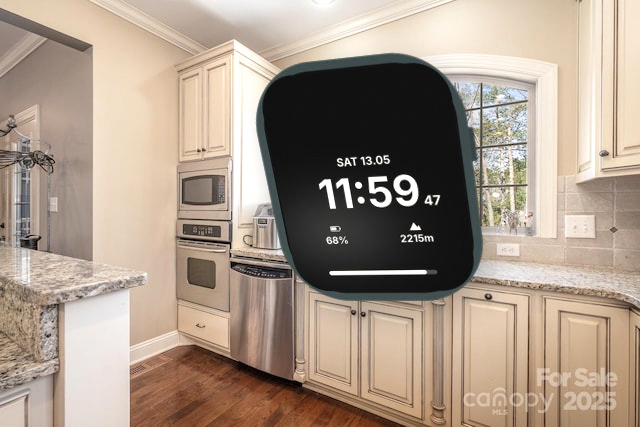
11:59:47
